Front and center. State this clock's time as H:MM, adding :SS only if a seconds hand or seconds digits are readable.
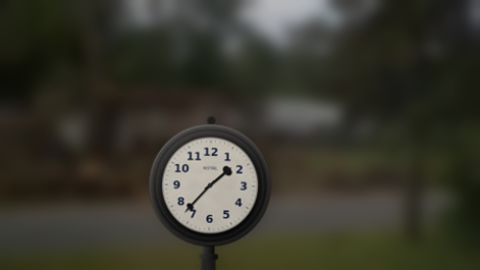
1:37
